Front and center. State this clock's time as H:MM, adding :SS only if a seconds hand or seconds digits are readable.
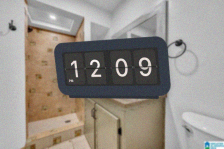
12:09
